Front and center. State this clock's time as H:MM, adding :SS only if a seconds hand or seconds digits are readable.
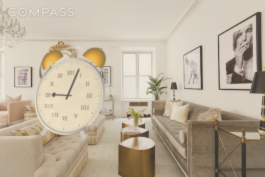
9:03
